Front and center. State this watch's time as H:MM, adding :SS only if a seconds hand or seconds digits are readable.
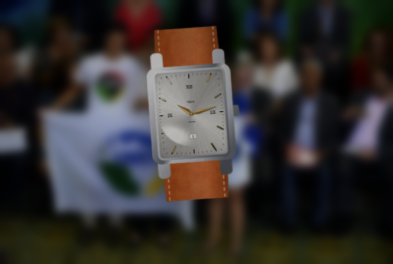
10:13
